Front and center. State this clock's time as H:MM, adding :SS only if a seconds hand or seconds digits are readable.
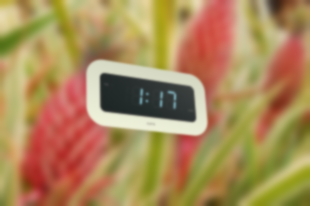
1:17
